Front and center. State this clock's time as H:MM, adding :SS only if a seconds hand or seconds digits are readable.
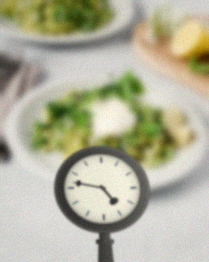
4:47
